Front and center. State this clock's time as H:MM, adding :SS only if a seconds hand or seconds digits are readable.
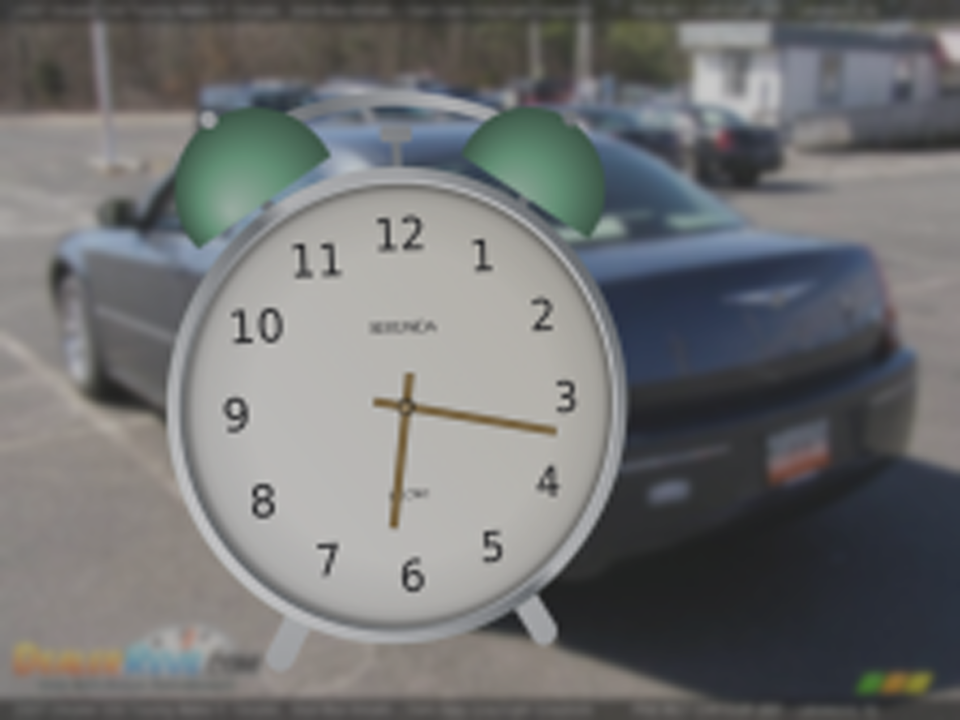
6:17
